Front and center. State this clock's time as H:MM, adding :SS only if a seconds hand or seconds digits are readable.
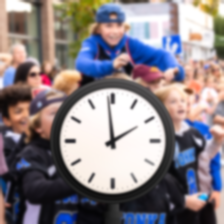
1:59
